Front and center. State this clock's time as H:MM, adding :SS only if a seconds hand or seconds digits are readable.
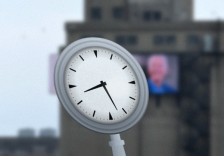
8:27
